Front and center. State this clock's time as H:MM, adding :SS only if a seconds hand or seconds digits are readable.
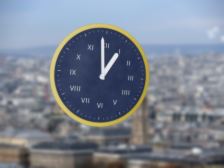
12:59
